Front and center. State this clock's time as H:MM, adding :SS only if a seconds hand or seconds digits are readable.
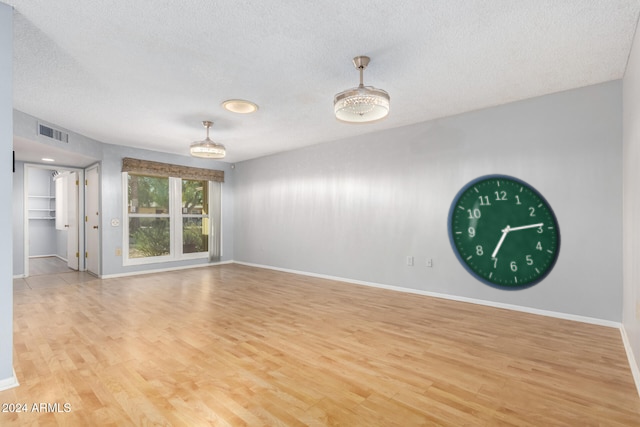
7:14
